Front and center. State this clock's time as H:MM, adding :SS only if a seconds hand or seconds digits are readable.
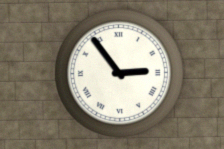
2:54
